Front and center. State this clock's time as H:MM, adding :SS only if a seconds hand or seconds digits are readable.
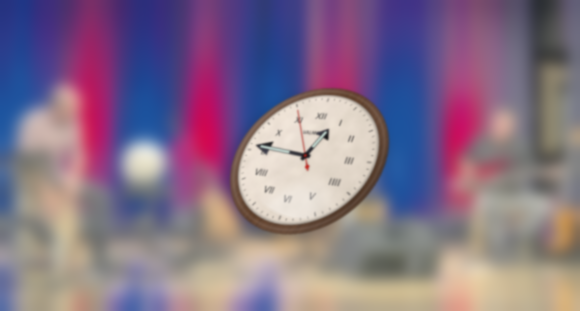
12:45:55
